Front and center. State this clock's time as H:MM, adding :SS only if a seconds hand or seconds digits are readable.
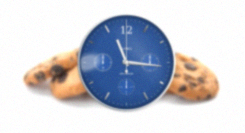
11:16
